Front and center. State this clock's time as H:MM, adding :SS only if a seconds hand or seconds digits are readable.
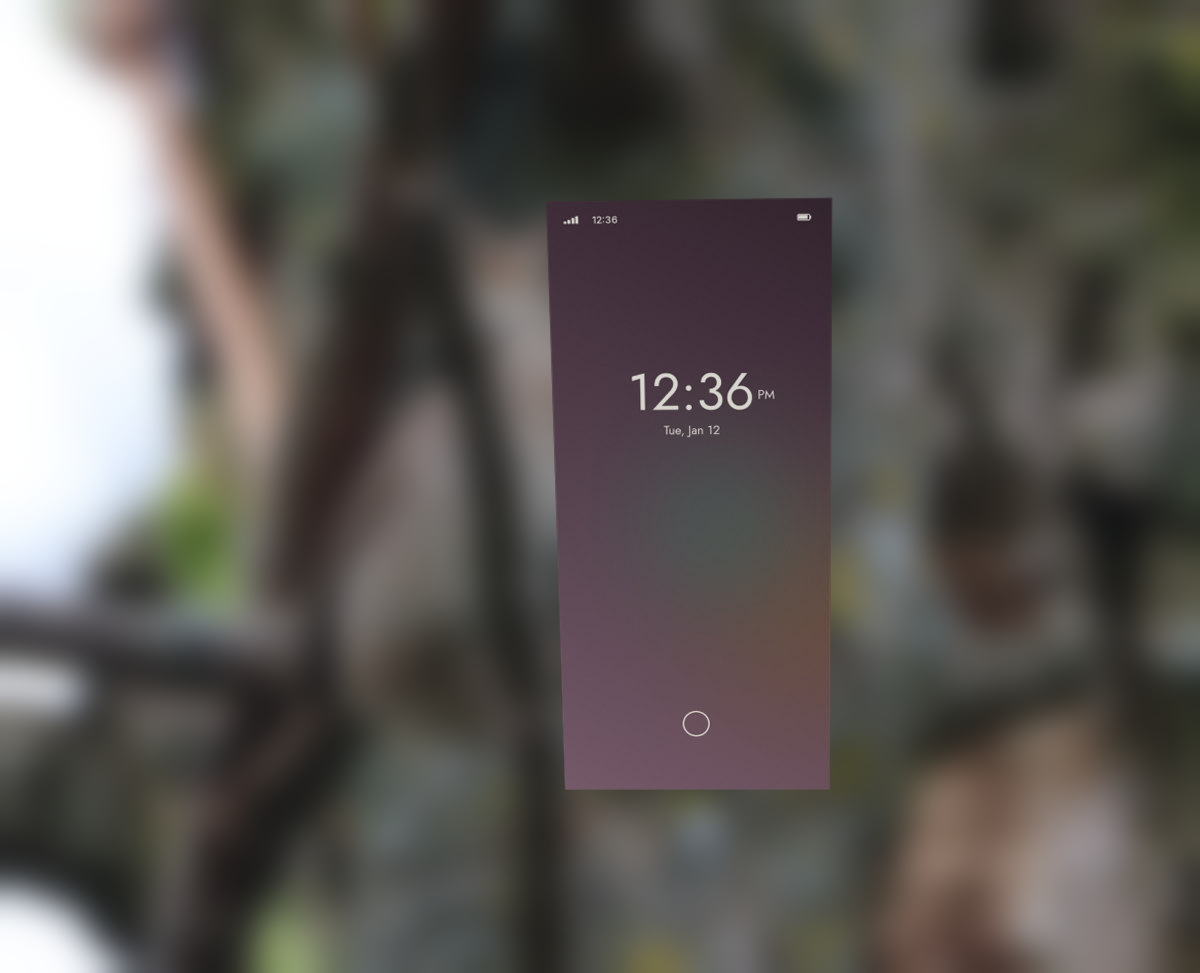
12:36
